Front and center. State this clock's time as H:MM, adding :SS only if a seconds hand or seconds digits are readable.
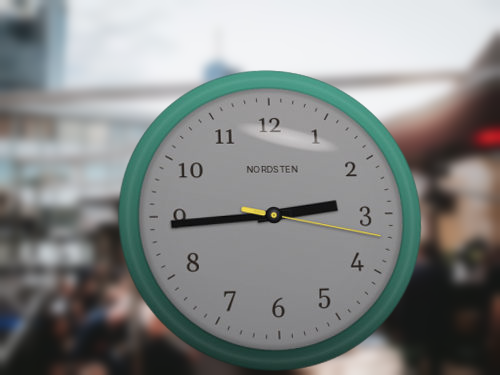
2:44:17
